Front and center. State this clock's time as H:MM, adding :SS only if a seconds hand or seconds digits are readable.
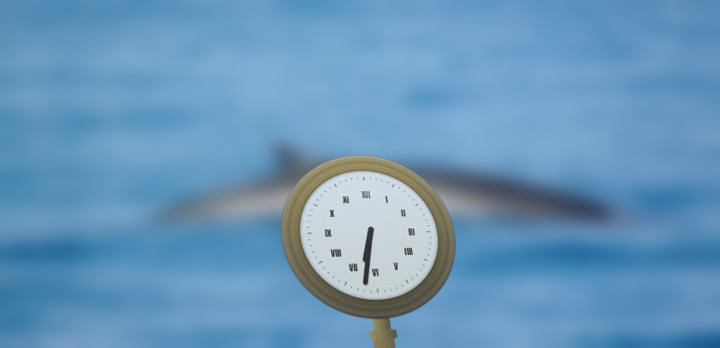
6:32
